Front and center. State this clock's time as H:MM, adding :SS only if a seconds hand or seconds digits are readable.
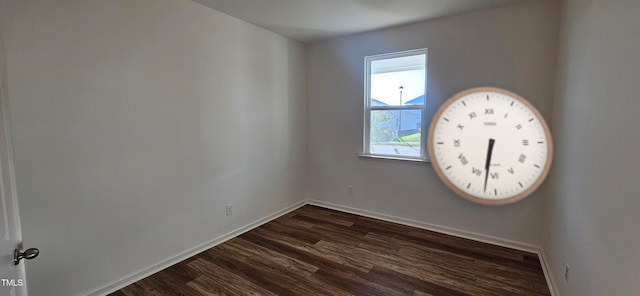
6:32
